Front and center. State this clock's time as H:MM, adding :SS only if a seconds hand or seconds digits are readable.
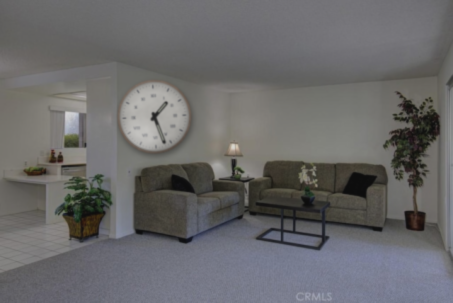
1:27
